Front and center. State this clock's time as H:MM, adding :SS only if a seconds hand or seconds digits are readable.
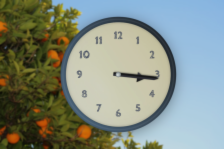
3:16
